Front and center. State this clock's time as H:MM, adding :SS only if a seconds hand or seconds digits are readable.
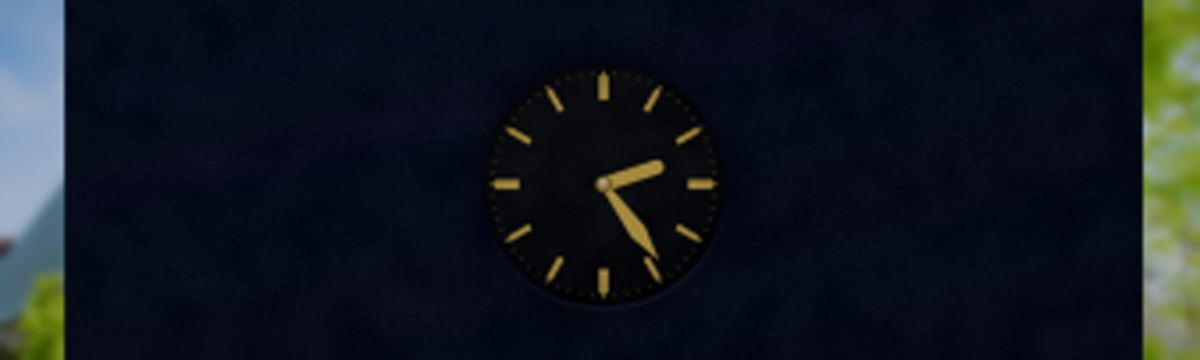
2:24
